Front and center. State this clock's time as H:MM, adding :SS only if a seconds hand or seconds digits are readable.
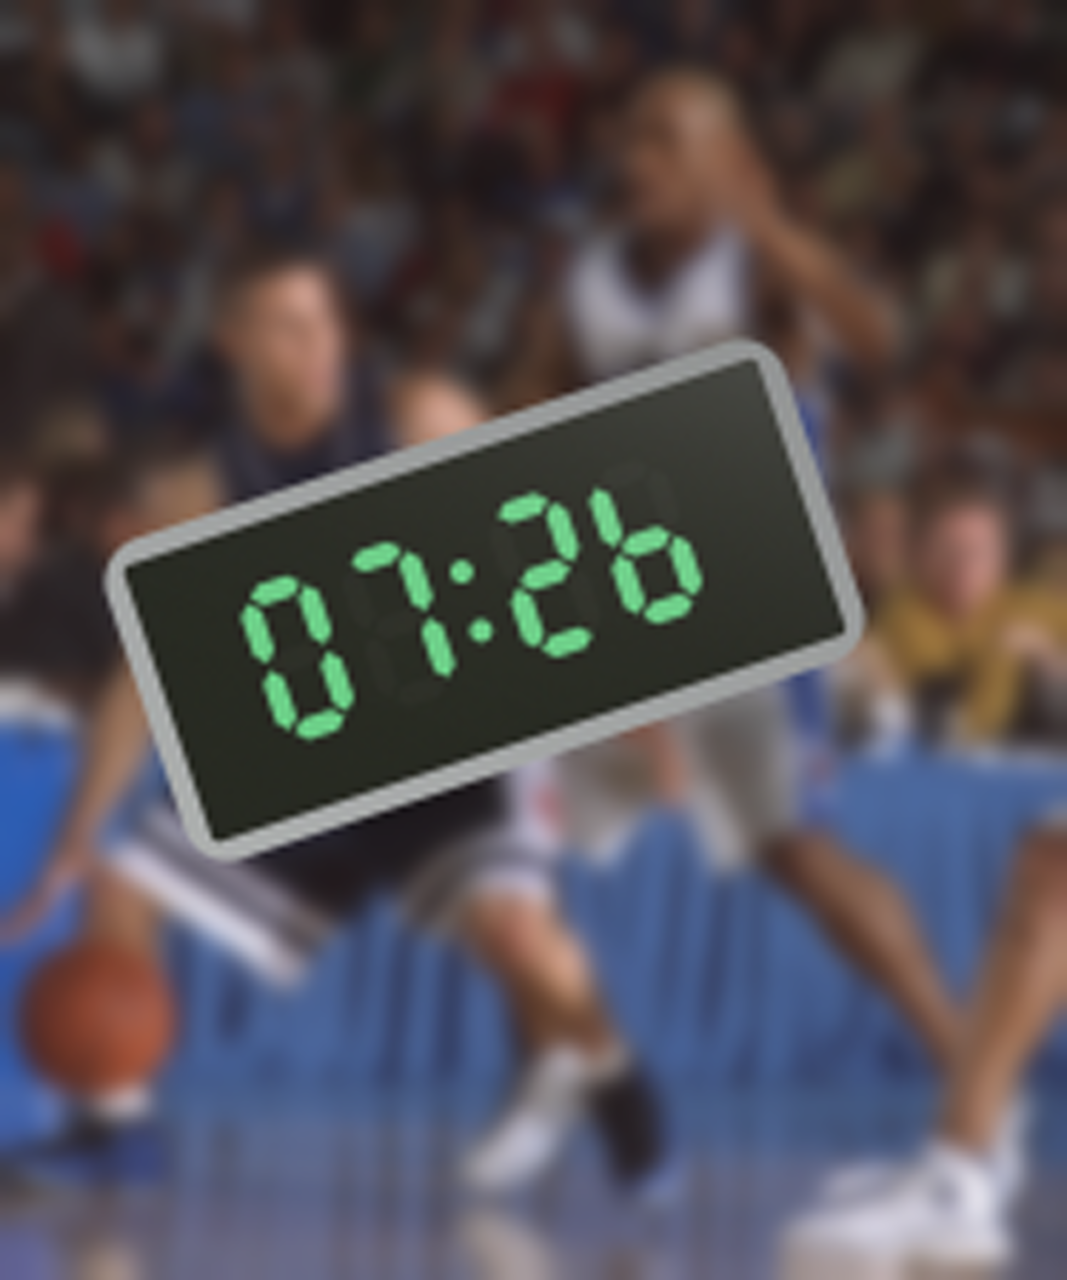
7:26
